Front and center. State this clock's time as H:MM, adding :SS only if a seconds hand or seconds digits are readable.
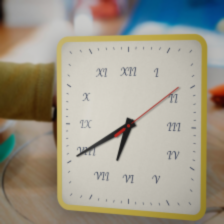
6:40:09
